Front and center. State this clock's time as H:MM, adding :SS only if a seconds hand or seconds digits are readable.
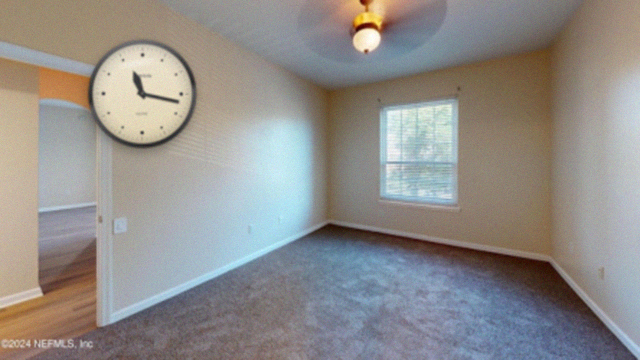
11:17
